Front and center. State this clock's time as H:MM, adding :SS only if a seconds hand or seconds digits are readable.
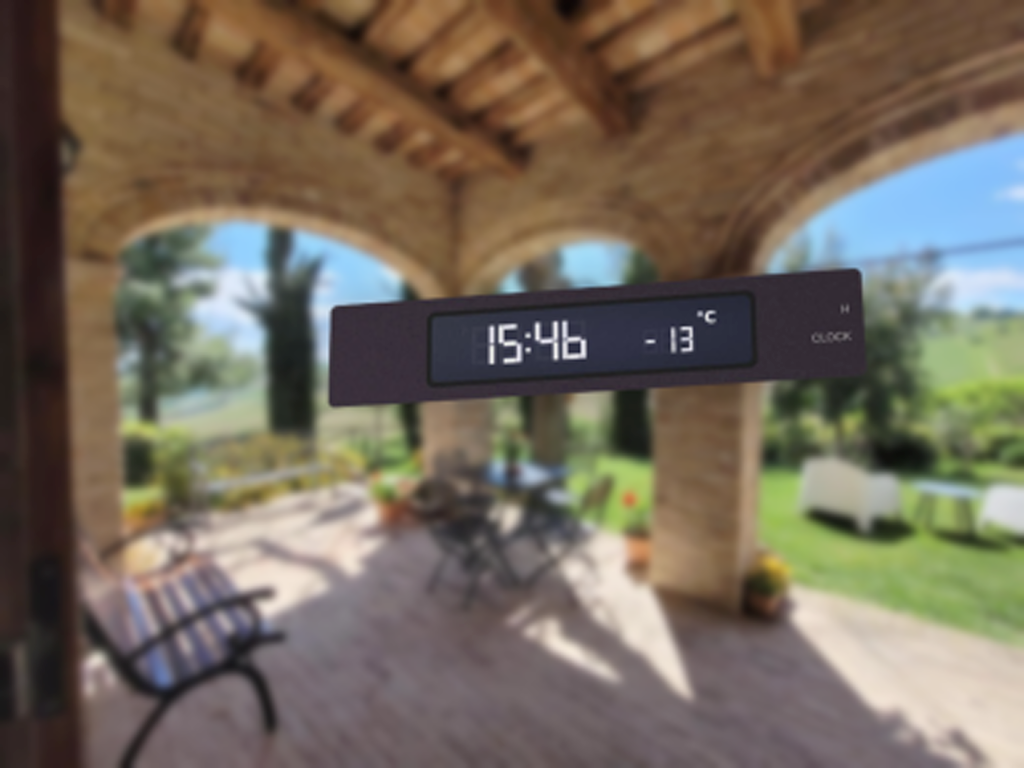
15:46
